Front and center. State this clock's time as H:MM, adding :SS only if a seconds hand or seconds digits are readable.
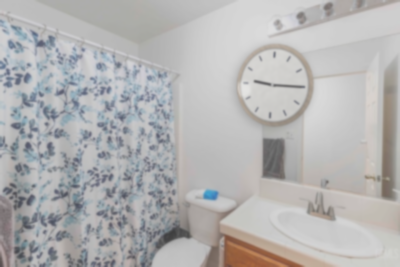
9:15
